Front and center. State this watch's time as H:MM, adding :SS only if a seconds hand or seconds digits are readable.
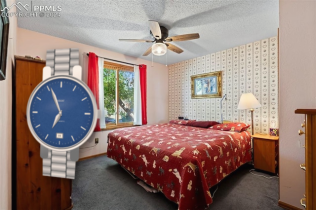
6:56
